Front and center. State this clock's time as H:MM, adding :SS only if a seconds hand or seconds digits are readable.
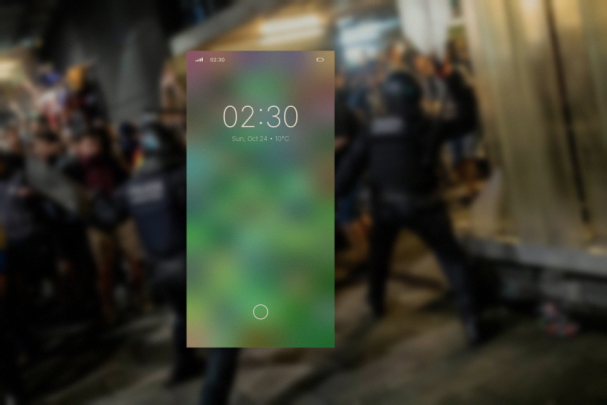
2:30
